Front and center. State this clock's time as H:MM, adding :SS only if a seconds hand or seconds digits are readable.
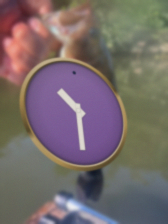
10:30
